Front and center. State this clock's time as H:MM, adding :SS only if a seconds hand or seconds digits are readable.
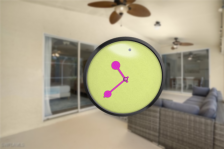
10:37
